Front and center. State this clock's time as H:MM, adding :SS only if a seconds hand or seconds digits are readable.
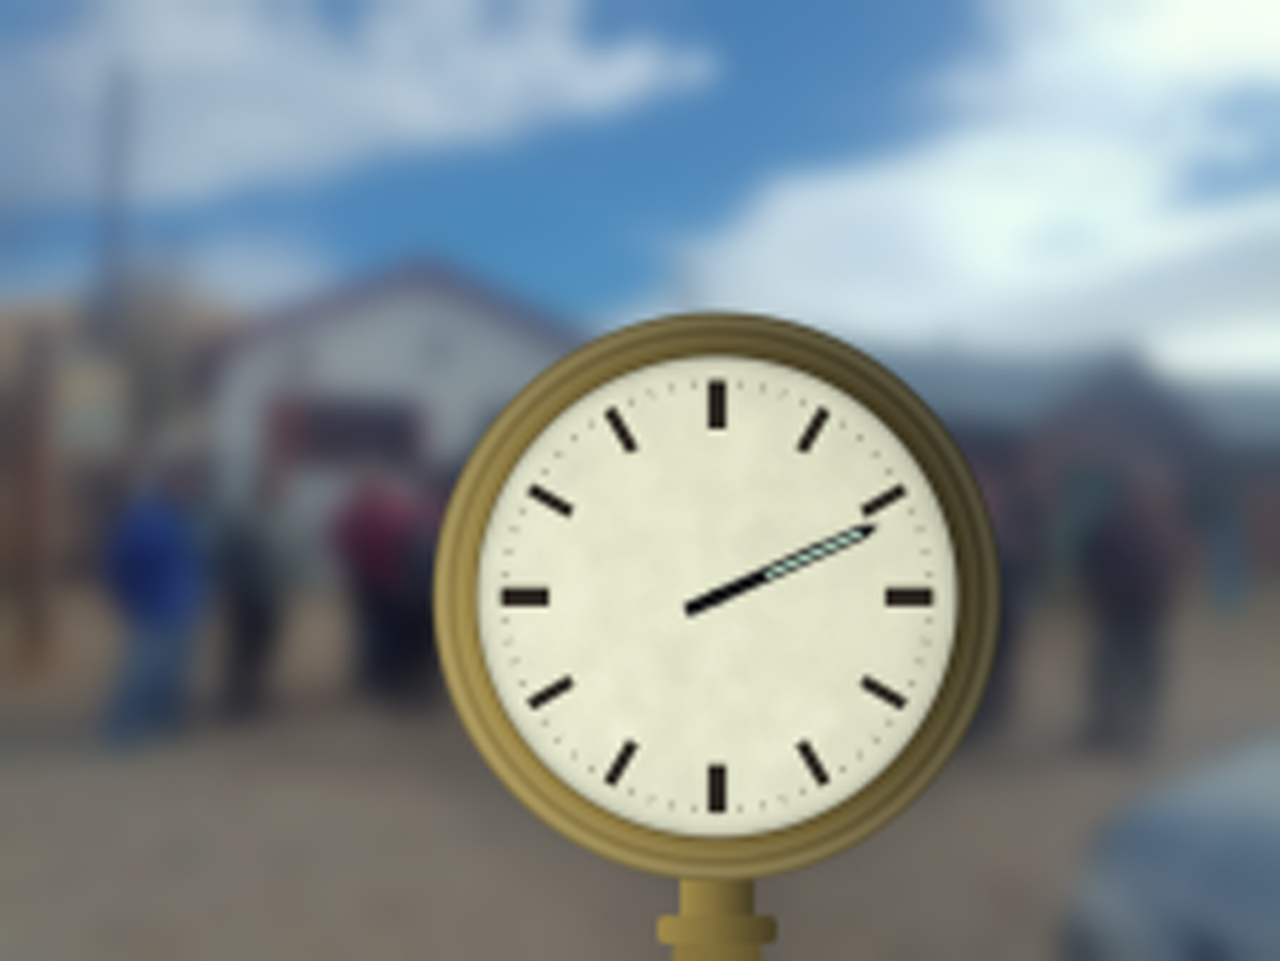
2:11
